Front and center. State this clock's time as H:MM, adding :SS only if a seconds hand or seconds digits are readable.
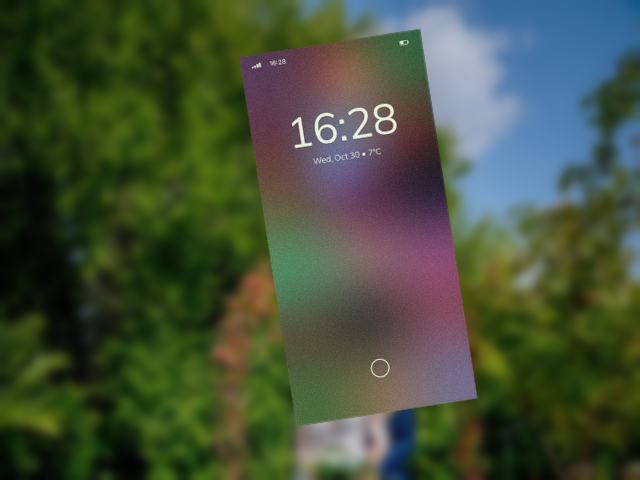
16:28
